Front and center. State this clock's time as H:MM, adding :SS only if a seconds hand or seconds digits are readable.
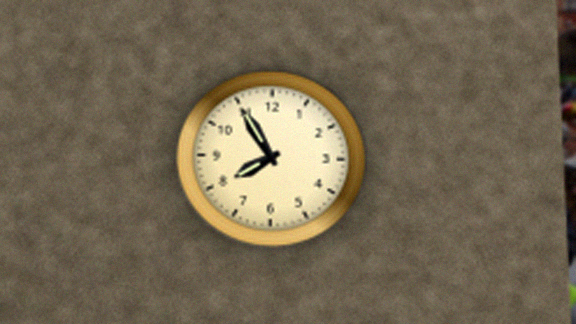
7:55
